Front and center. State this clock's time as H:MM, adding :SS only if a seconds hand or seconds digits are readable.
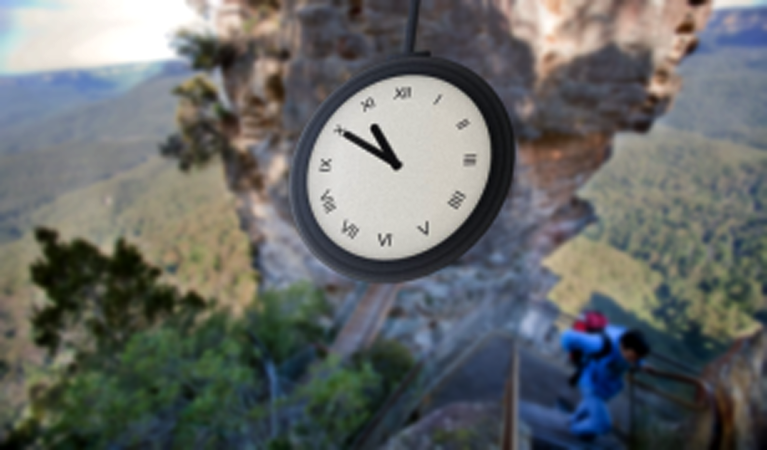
10:50
